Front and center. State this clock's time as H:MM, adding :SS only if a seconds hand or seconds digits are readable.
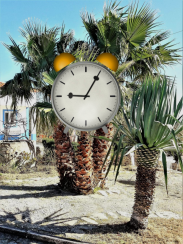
9:05
